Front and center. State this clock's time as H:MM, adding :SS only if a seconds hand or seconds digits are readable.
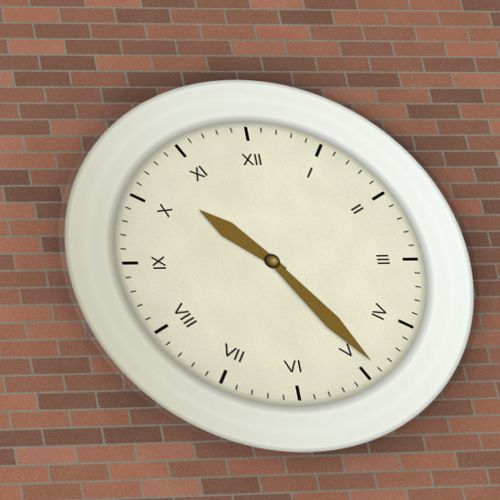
10:24
